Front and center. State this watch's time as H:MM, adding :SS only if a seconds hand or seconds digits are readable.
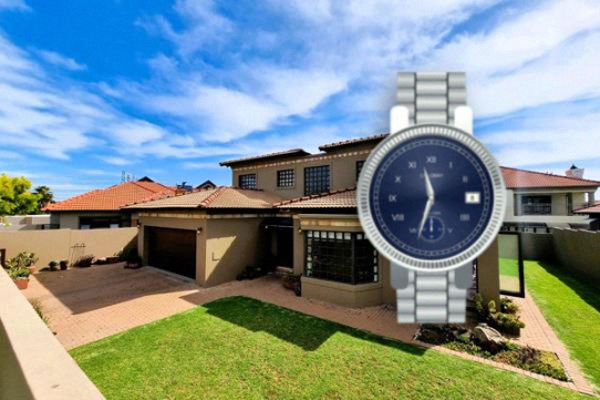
11:33
